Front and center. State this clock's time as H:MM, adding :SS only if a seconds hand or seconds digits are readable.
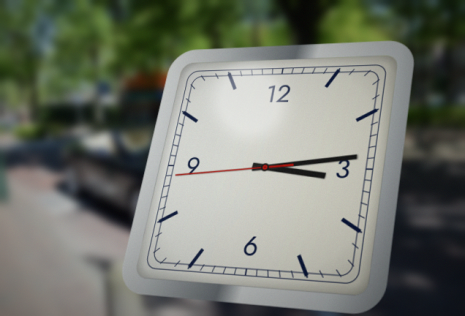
3:13:44
